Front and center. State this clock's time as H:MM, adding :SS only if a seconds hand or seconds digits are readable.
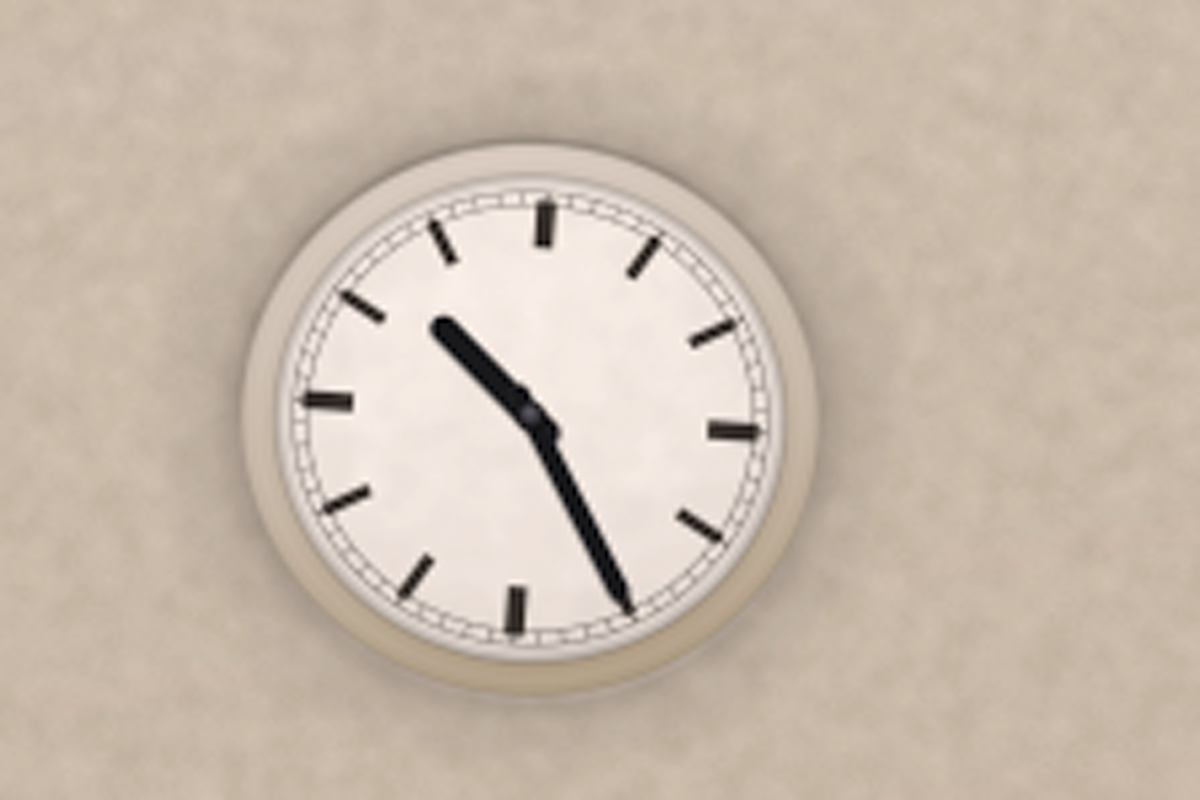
10:25
